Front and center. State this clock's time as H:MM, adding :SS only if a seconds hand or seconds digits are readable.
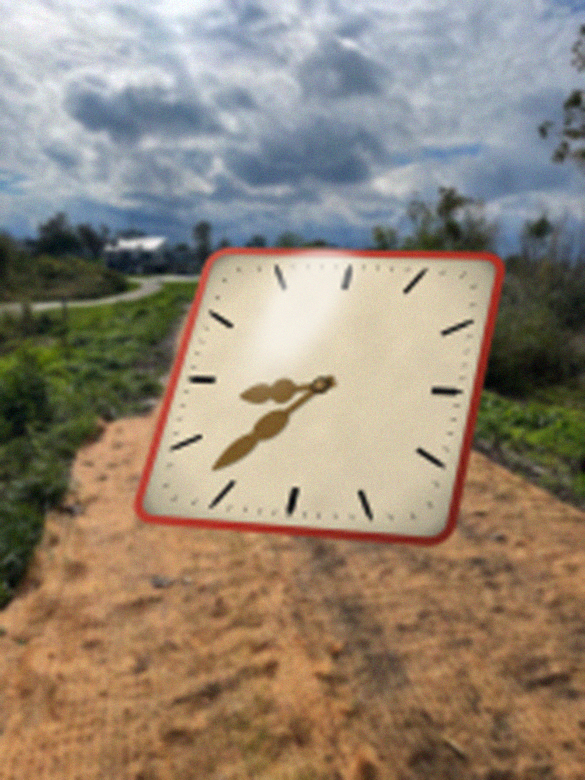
8:37
